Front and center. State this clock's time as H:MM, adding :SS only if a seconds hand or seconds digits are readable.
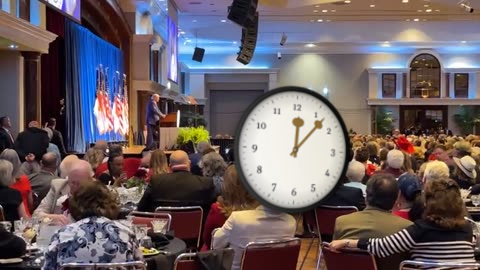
12:07
